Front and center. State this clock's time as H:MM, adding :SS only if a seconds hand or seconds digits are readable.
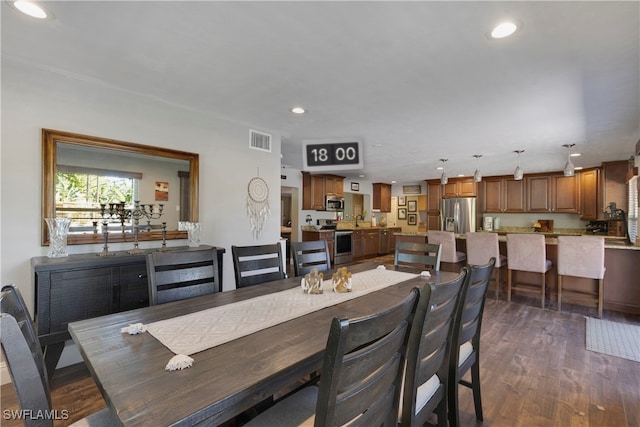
18:00
